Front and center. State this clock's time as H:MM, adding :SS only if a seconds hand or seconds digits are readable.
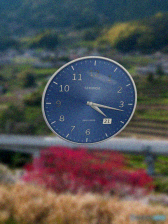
4:17
